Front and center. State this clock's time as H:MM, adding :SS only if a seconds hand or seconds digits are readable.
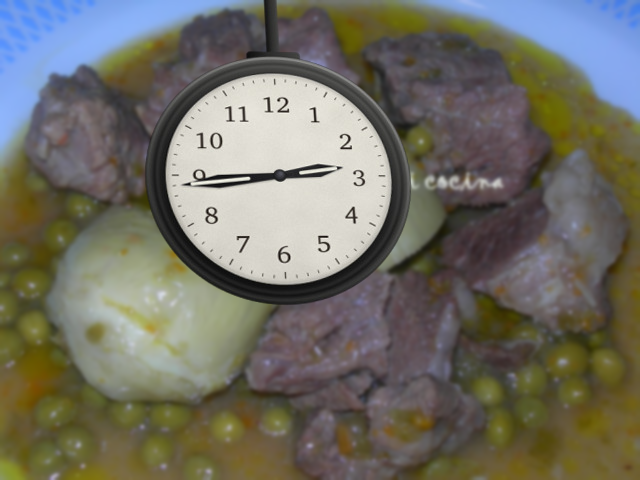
2:44
